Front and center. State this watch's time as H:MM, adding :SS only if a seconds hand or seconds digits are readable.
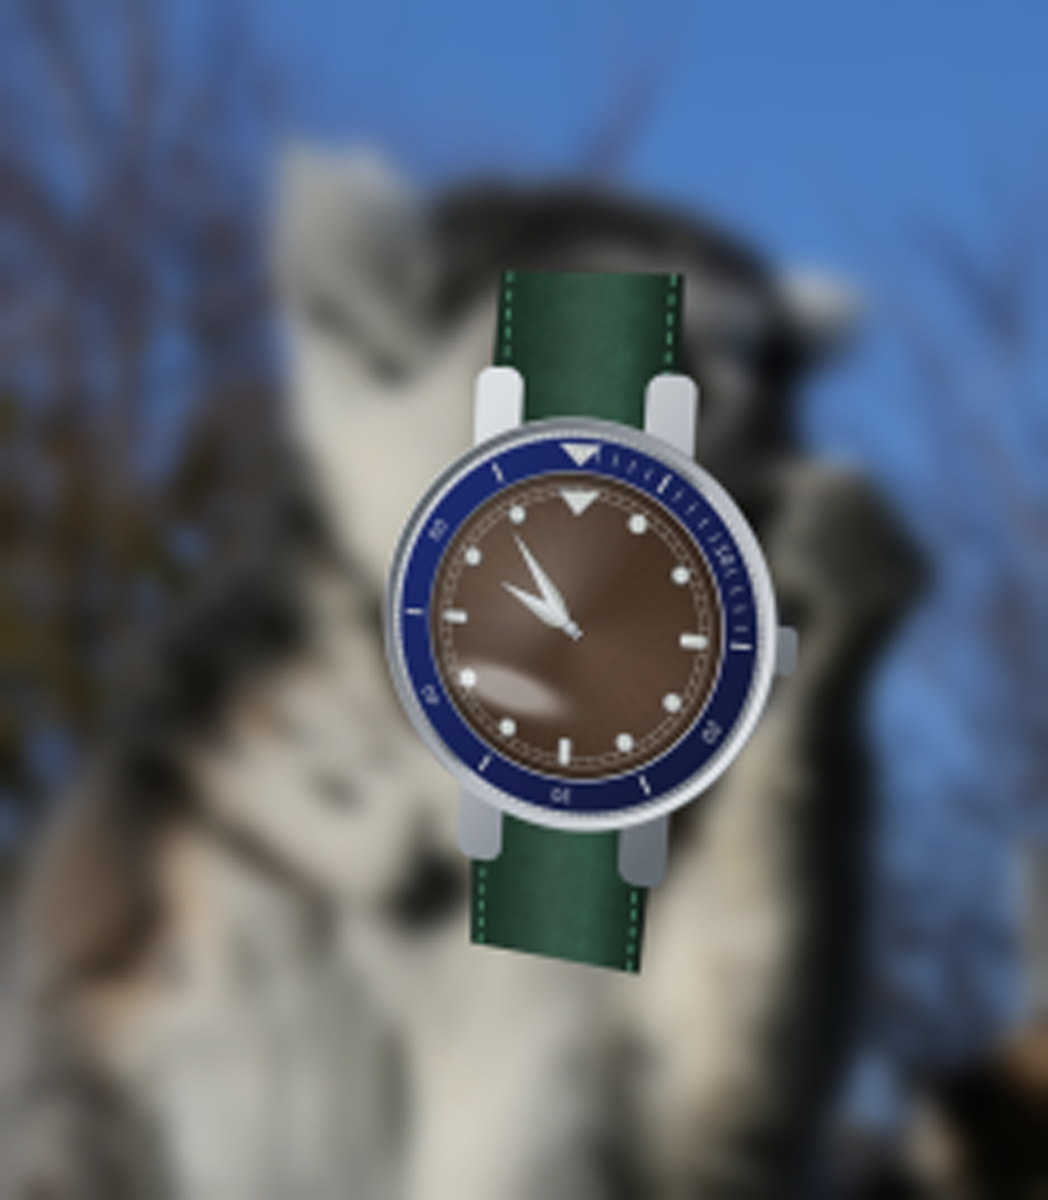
9:54
